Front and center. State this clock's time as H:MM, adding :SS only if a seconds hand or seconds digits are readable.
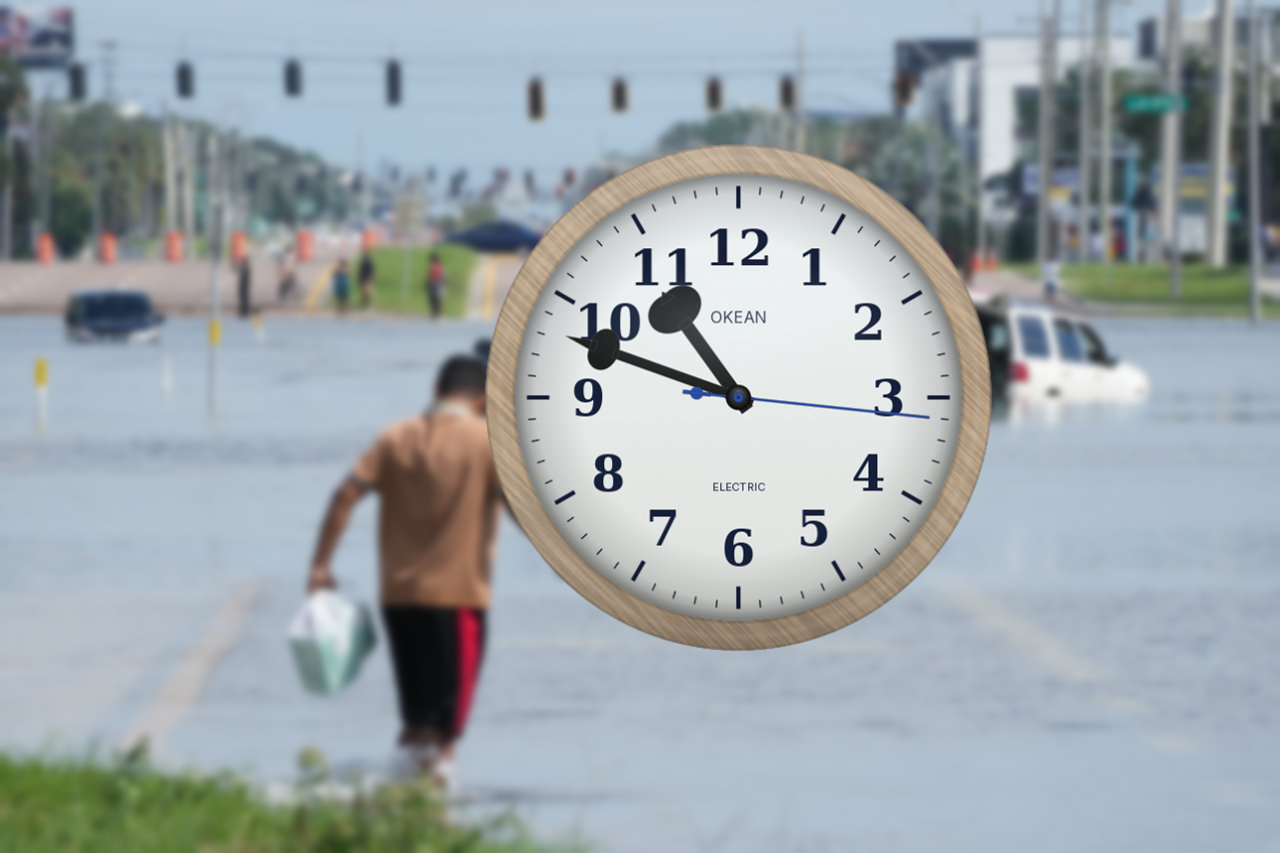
10:48:16
